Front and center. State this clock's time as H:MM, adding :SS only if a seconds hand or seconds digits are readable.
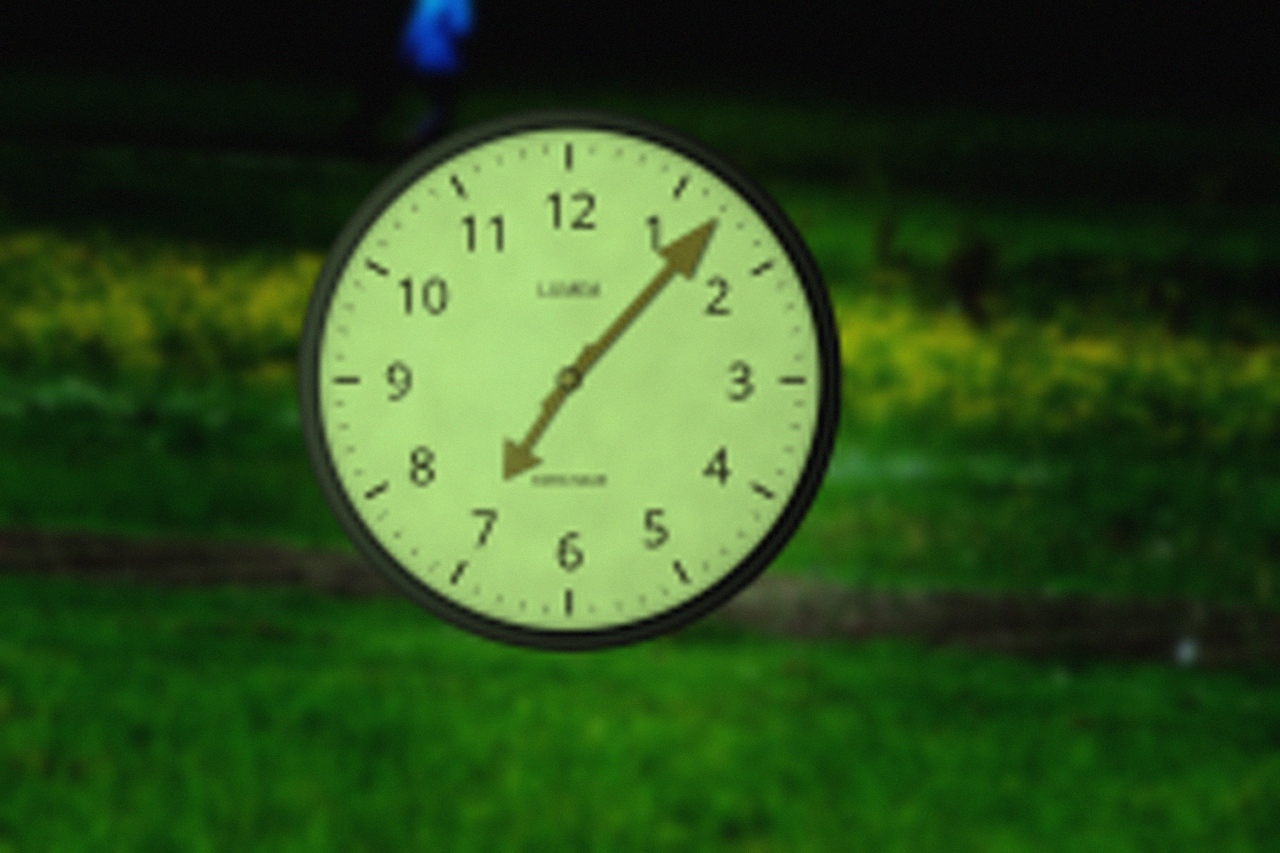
7:07
